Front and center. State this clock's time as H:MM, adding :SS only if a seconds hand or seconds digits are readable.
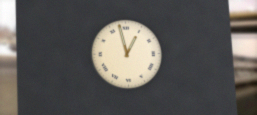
12:58
